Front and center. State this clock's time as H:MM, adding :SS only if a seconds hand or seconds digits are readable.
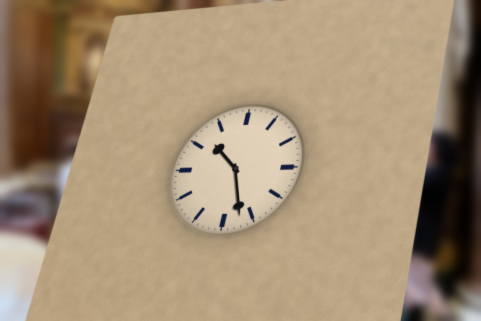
10:27
